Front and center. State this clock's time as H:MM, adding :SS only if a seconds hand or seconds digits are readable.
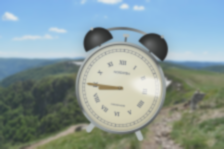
8:45
